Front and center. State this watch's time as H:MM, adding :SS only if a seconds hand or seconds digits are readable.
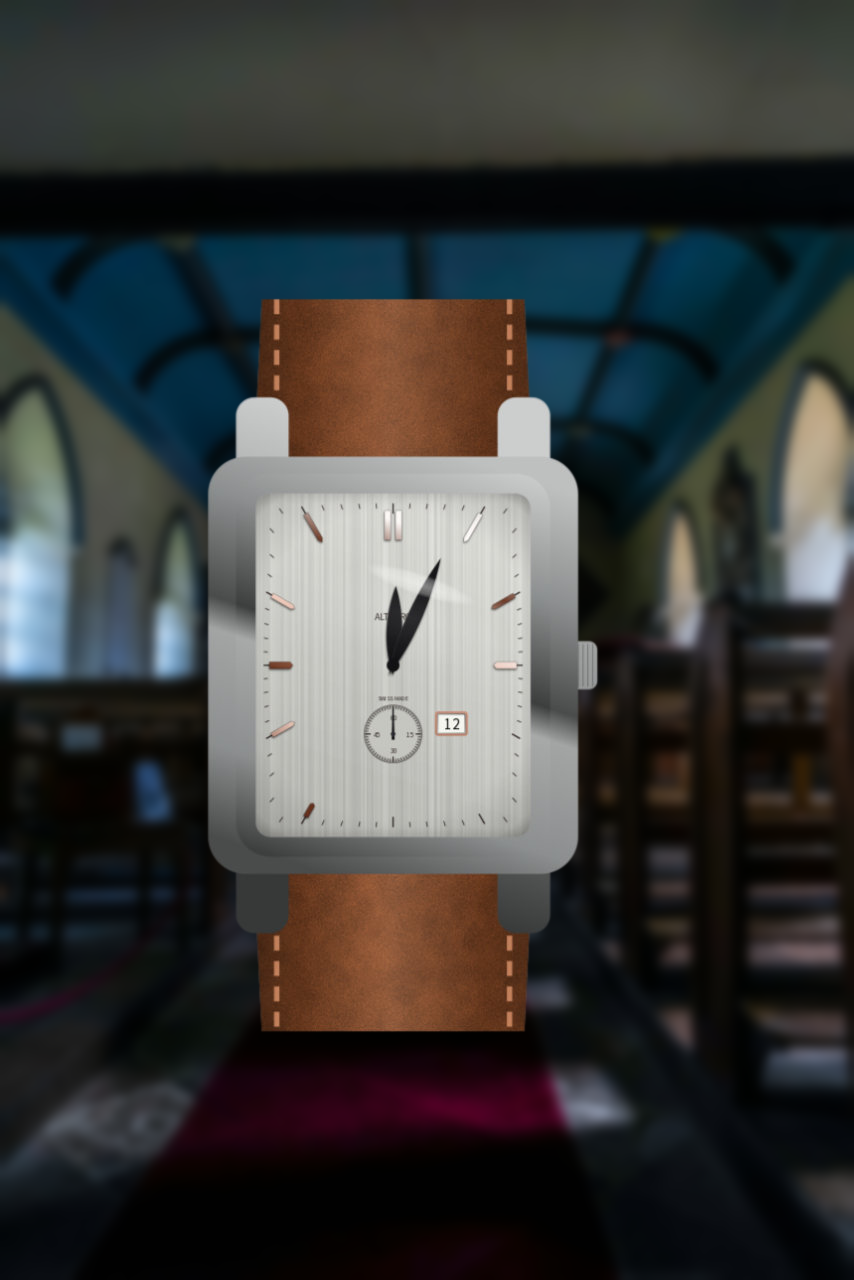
12:04
